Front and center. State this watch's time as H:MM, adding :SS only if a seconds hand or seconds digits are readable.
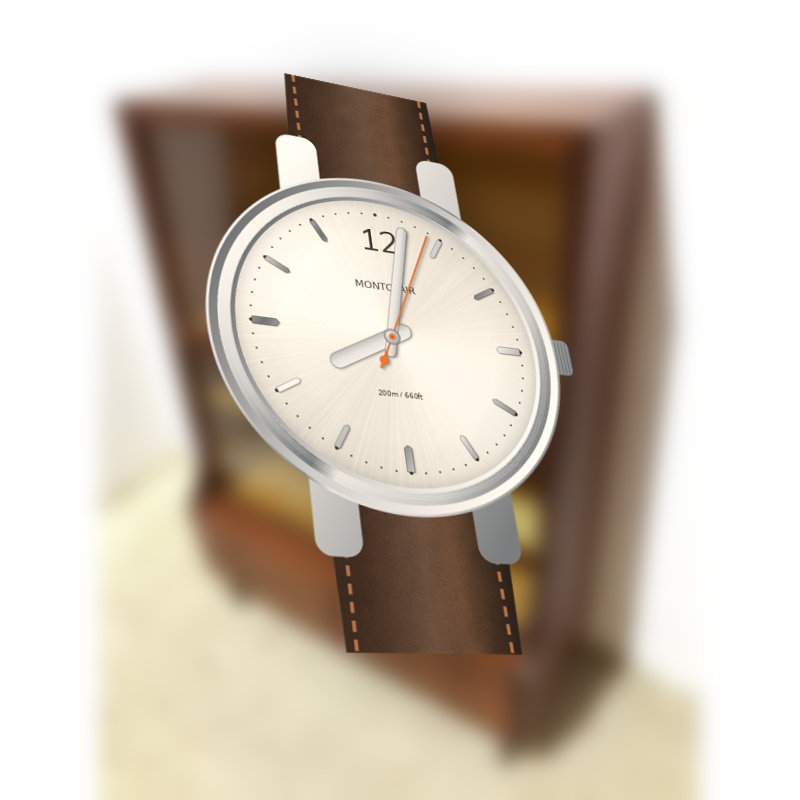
8:02:04
